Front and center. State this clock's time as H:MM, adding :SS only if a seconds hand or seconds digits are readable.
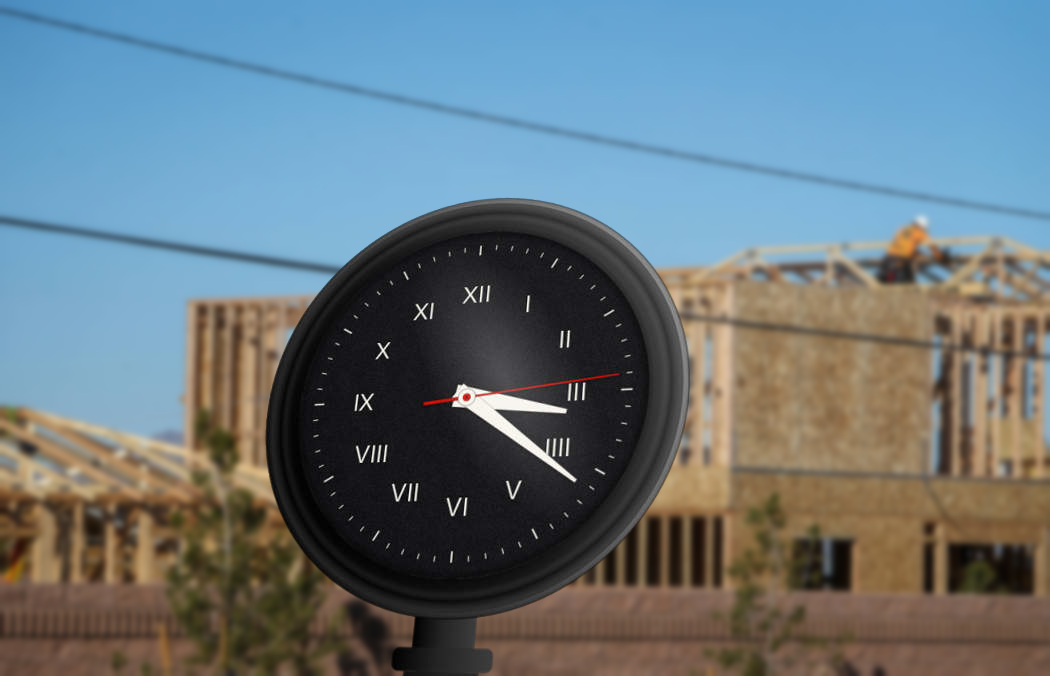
3:21:14
